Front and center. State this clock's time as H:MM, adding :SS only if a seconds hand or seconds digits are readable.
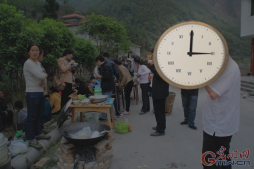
3:00
